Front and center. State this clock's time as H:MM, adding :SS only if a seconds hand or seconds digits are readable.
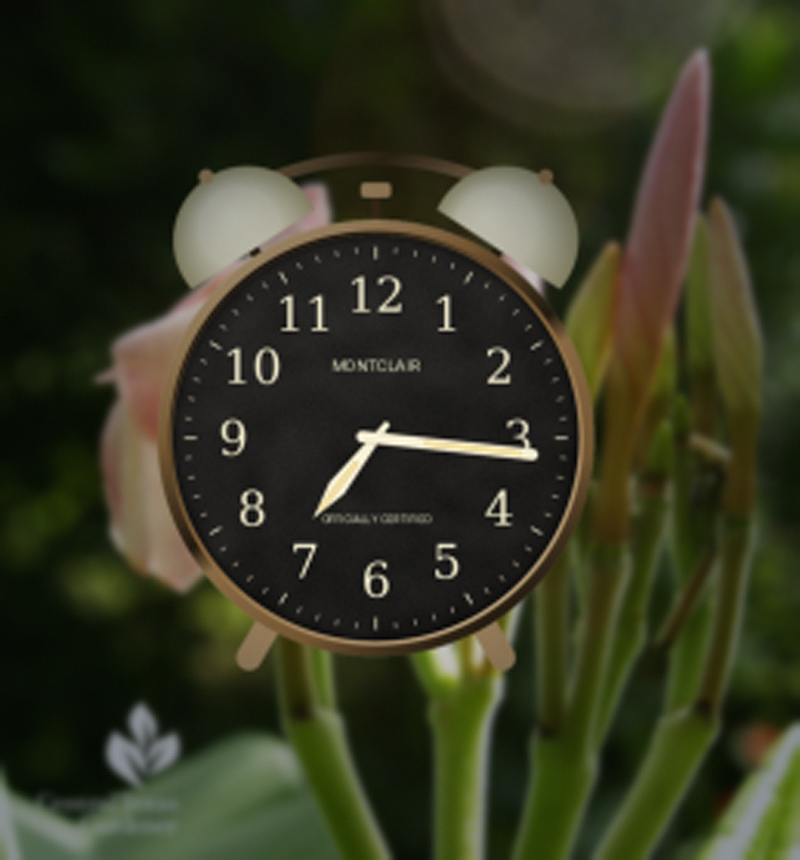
7:16
